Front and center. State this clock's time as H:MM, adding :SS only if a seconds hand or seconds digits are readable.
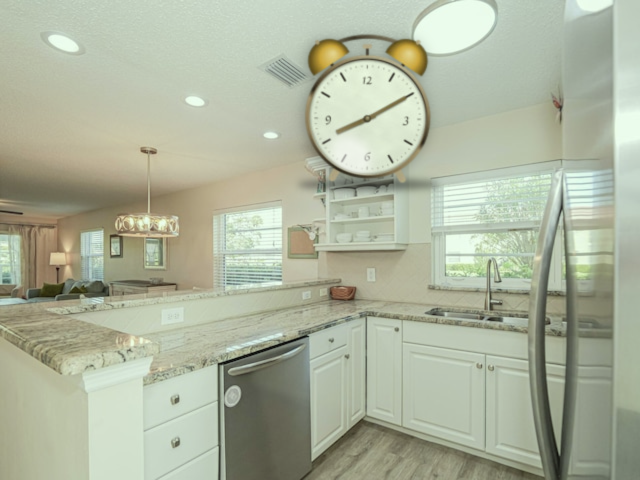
8:10
